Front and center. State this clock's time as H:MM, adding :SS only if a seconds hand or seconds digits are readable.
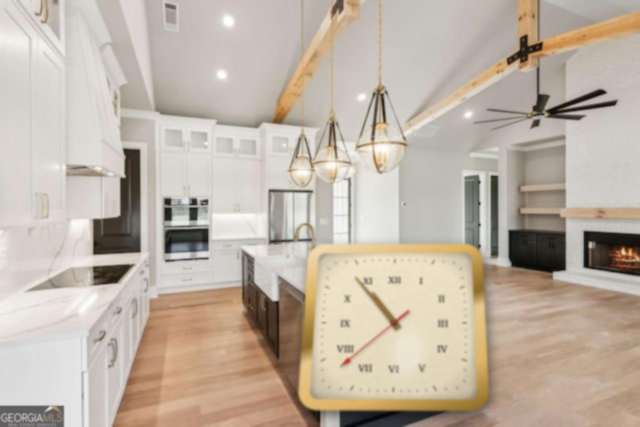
10:53:38
